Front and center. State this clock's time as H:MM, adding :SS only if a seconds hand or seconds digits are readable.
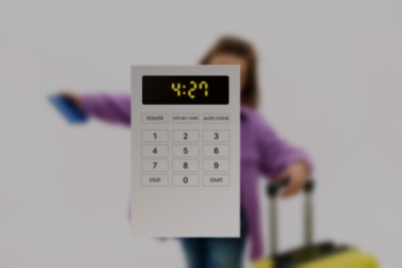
4:27
